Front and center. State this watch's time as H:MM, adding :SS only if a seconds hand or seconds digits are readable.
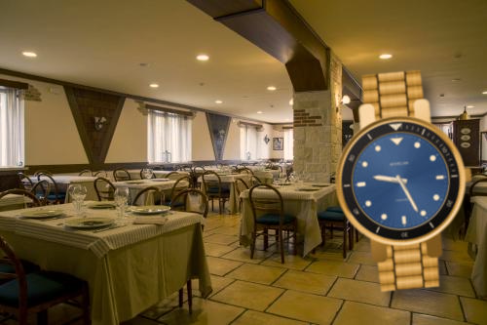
9:26
